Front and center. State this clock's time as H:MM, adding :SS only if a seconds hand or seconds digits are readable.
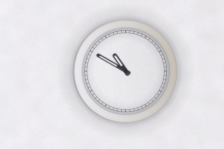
10:50
